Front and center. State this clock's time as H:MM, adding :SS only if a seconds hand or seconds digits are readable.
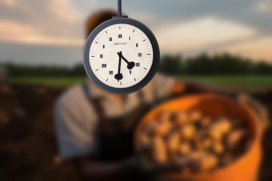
4:31
